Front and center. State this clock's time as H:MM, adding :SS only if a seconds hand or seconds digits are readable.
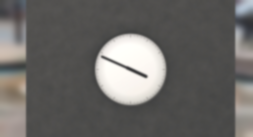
3:49
